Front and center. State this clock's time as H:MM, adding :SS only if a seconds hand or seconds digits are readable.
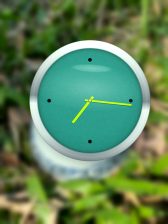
7:16
